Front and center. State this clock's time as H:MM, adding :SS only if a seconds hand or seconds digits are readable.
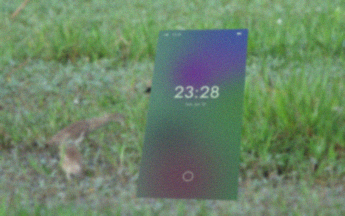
23:28
